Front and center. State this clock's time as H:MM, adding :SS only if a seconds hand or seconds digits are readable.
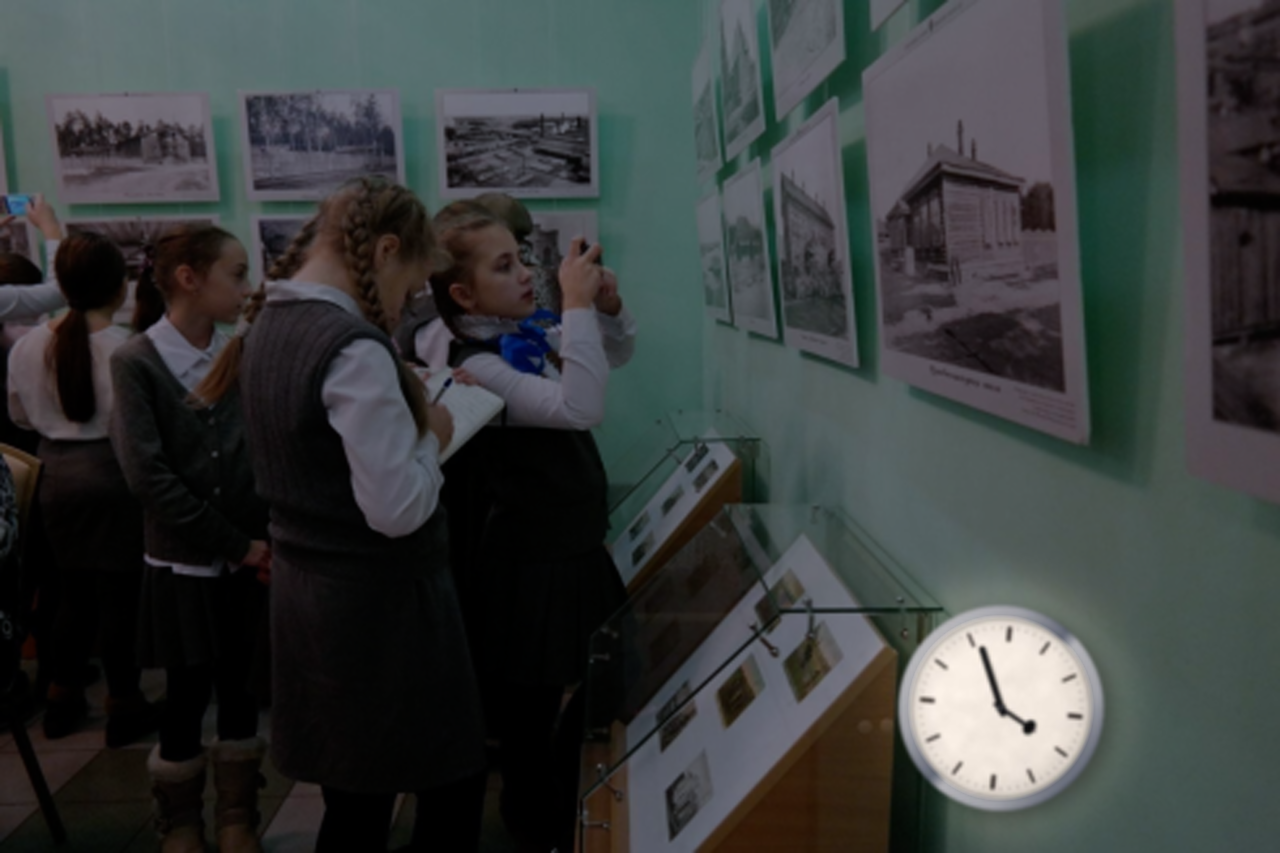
3:56
